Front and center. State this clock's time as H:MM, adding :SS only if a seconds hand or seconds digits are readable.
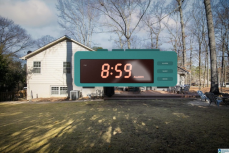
8:59
